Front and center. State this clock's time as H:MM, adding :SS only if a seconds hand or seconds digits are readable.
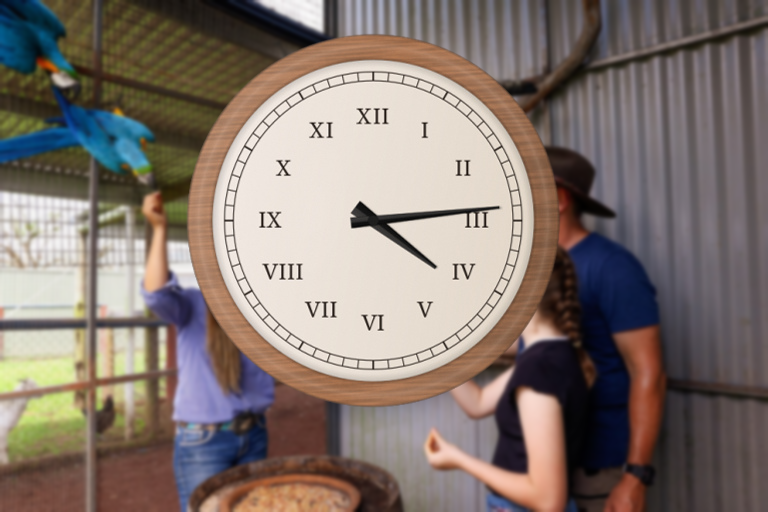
4:14
